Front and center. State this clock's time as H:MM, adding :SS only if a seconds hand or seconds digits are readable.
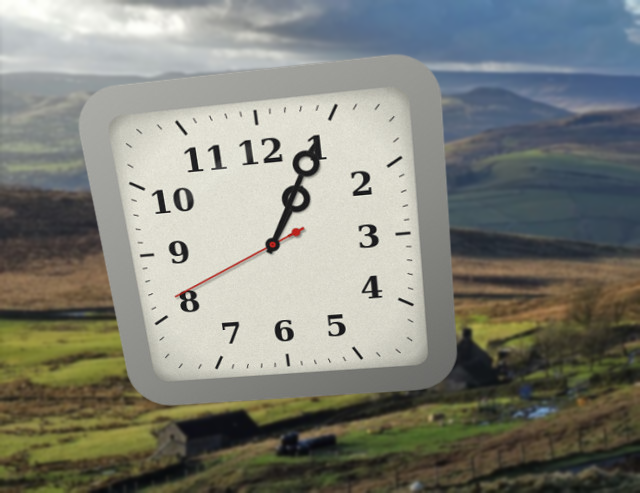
1:04:41
